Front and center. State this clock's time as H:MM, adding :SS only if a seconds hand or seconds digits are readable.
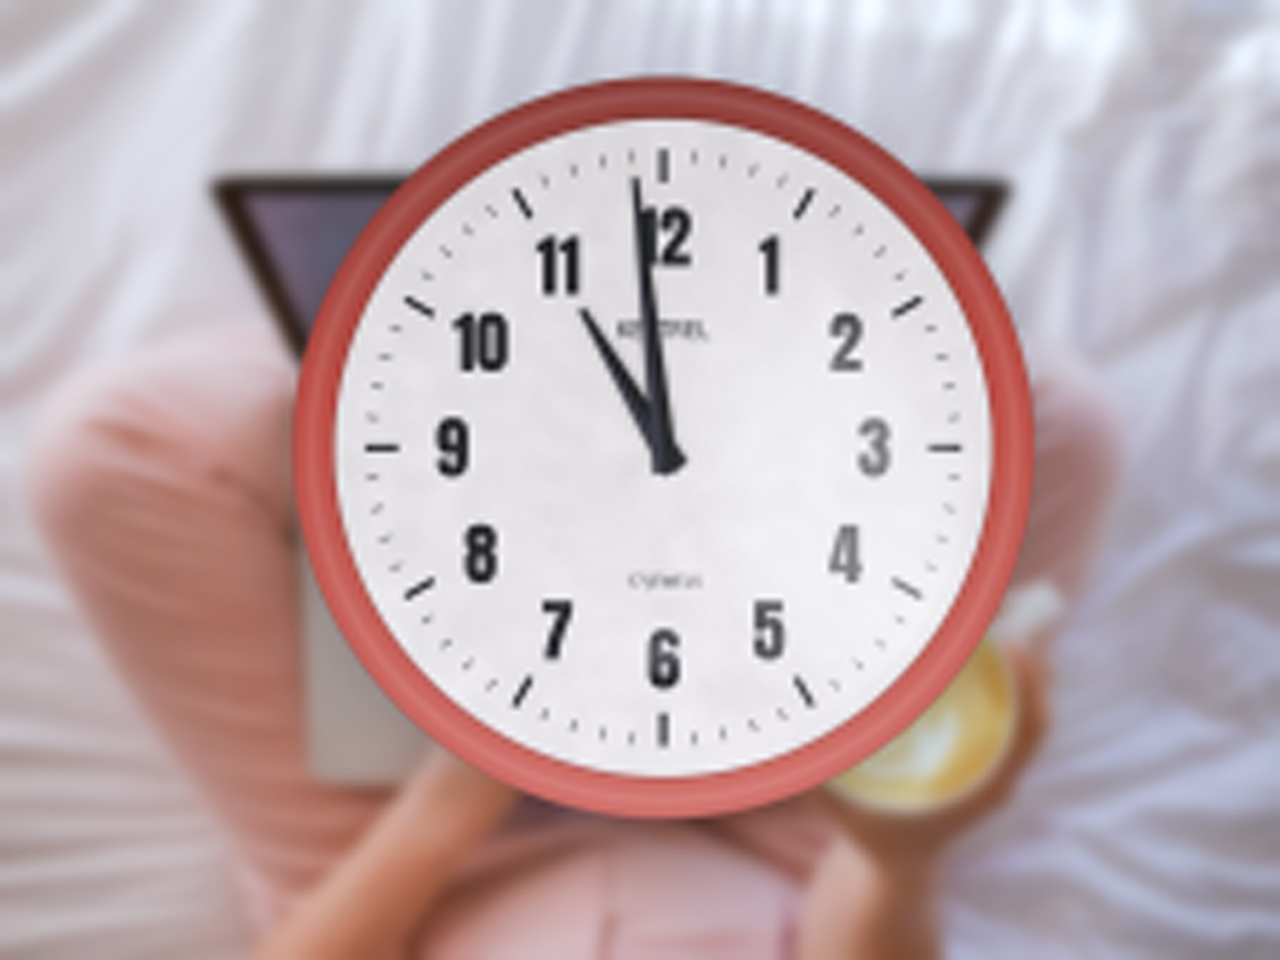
10:59
